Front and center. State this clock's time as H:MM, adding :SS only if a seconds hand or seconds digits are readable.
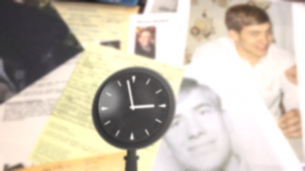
2:58
